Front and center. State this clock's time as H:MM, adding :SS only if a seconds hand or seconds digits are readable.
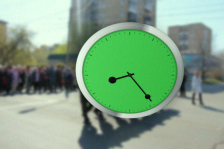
8:24
